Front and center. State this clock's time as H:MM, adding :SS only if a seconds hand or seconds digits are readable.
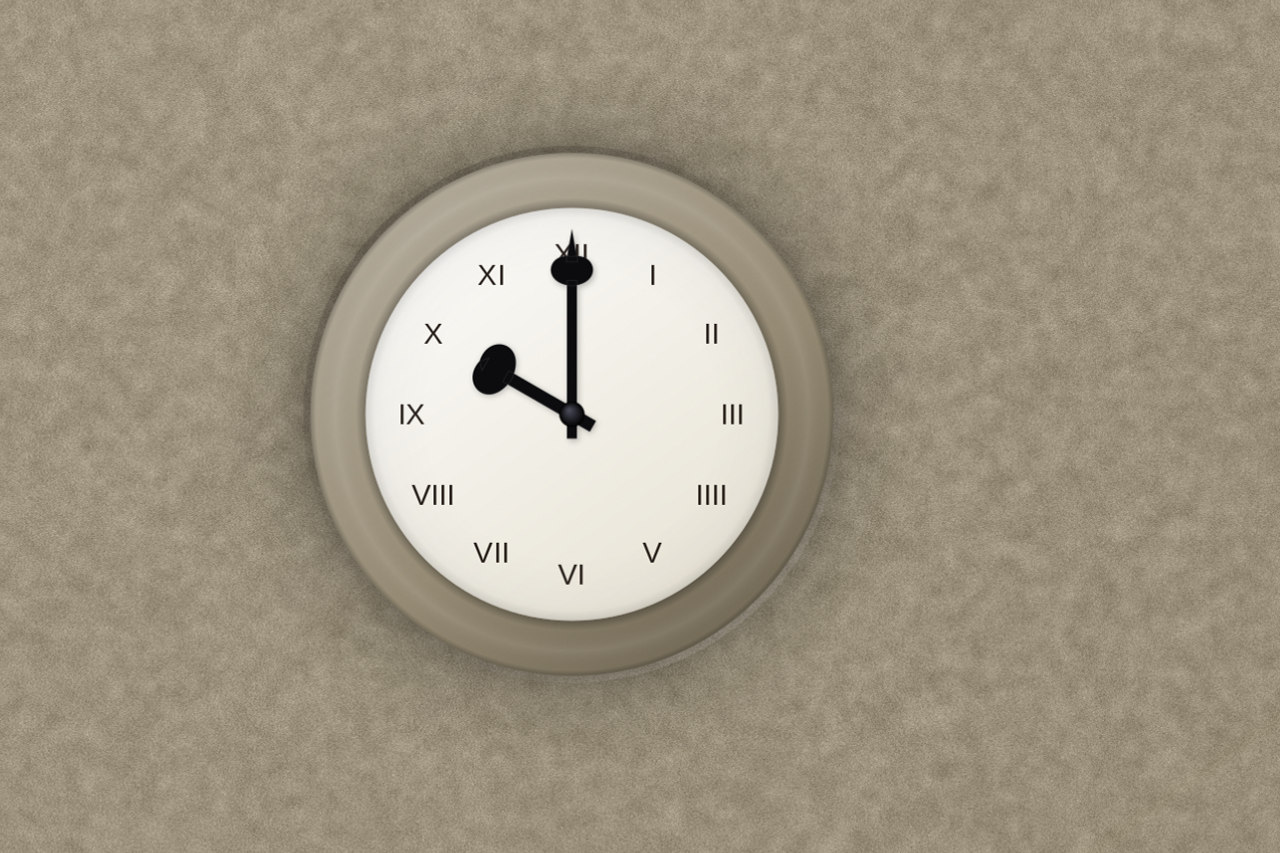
10:00
